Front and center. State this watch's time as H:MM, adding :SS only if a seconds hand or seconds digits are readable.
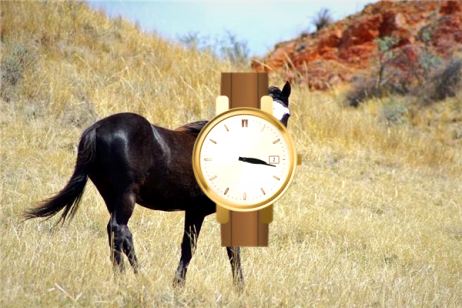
3:17
